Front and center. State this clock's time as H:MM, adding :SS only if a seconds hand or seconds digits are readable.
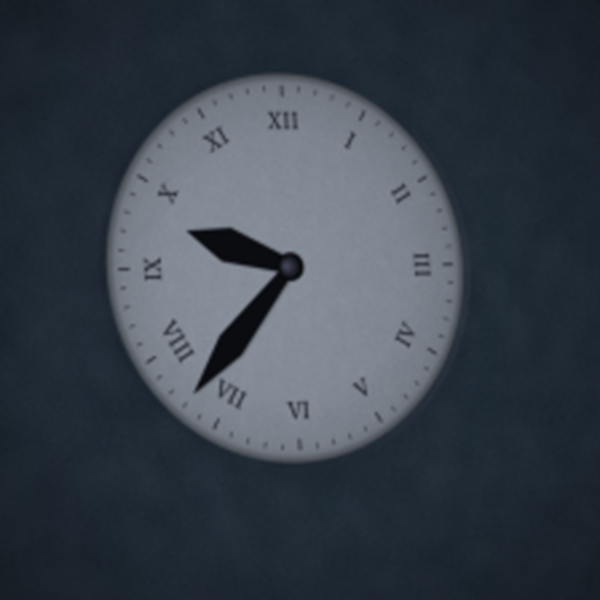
9:37
